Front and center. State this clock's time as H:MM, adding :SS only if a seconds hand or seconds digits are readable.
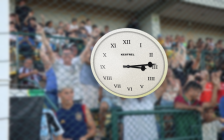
3:14
